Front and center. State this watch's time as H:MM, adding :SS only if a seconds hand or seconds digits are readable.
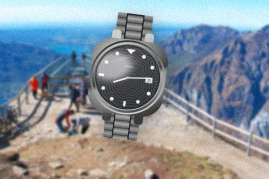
8:14
